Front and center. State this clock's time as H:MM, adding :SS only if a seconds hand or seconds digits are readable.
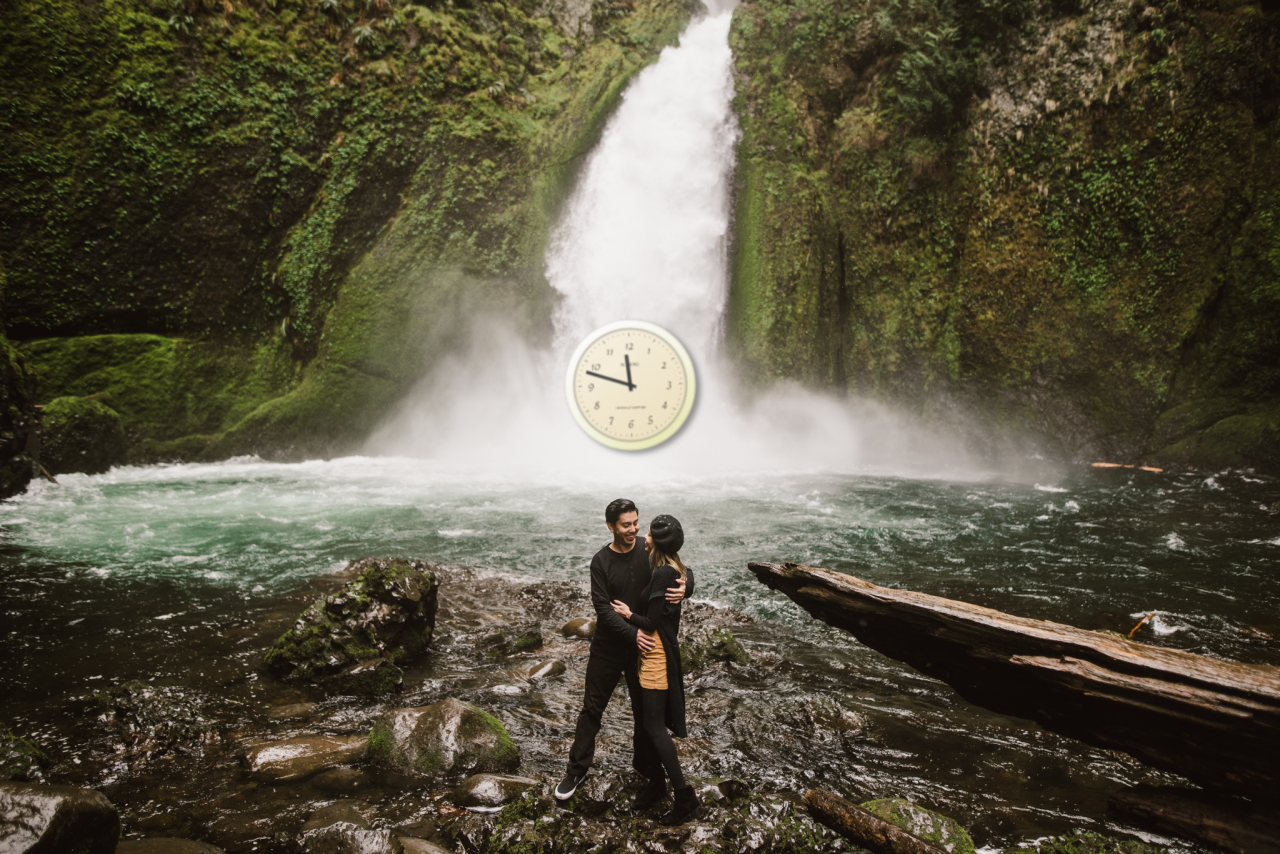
11:48
